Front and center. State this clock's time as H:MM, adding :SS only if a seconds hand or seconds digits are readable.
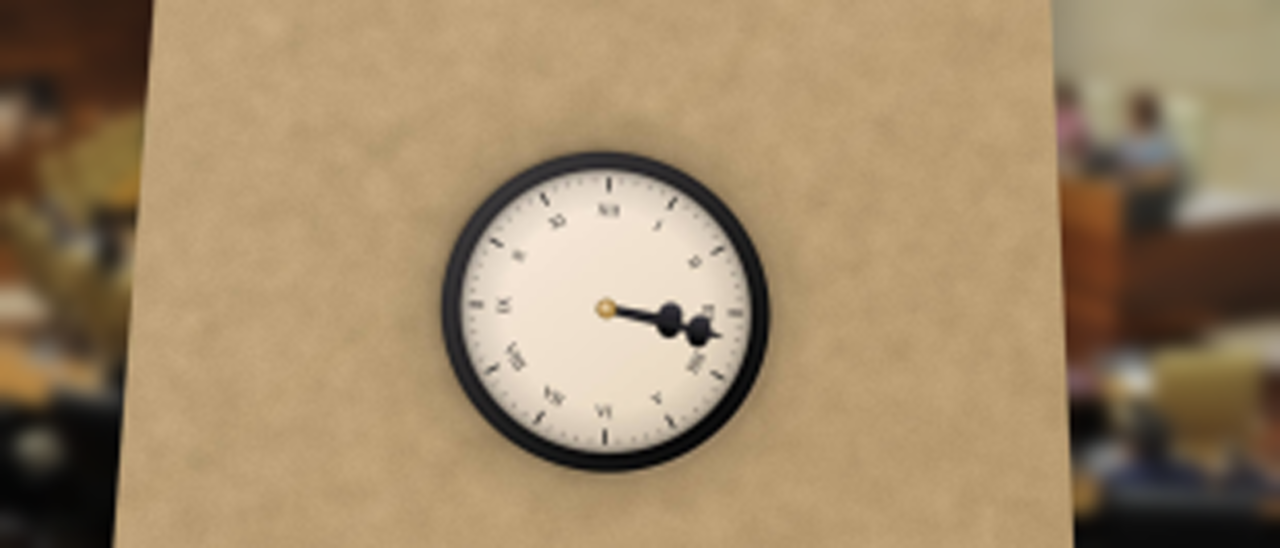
3:17
